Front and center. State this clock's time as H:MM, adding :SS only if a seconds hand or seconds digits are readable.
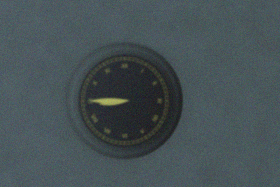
8:45
